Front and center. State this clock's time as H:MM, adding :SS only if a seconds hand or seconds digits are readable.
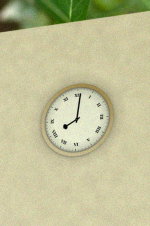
8:01
